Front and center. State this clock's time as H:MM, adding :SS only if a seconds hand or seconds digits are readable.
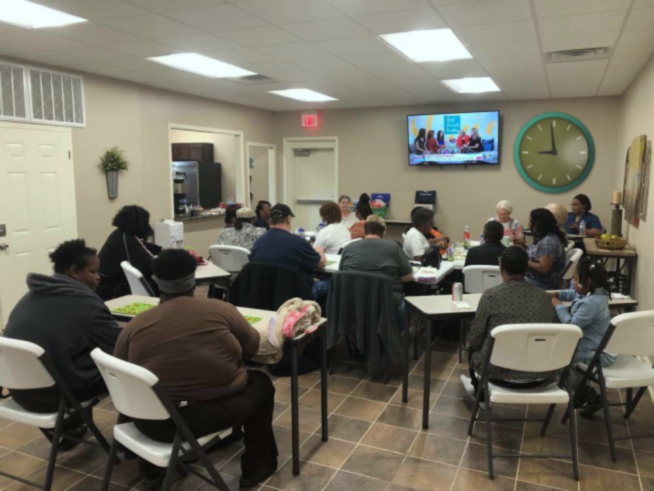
8:59
